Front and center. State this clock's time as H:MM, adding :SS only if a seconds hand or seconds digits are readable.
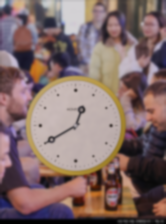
12:40
